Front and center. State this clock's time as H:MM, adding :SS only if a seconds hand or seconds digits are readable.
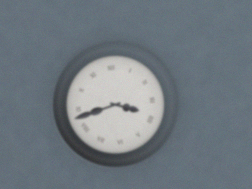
3:43
